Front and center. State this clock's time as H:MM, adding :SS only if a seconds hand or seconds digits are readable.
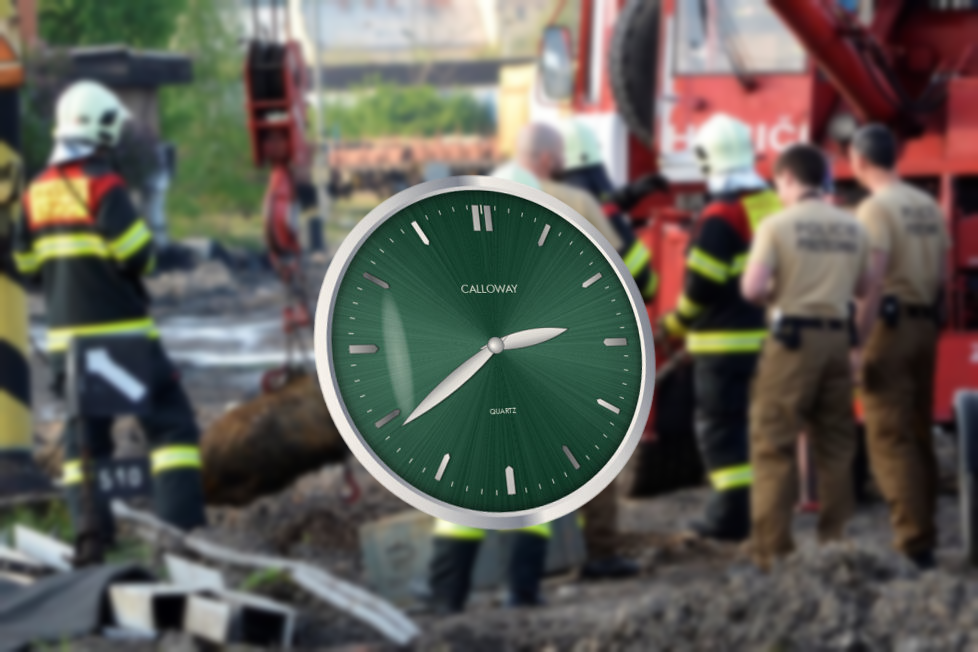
2:39
